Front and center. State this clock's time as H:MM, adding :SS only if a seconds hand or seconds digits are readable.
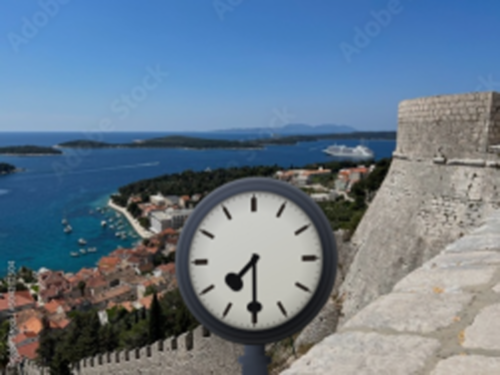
7:30
